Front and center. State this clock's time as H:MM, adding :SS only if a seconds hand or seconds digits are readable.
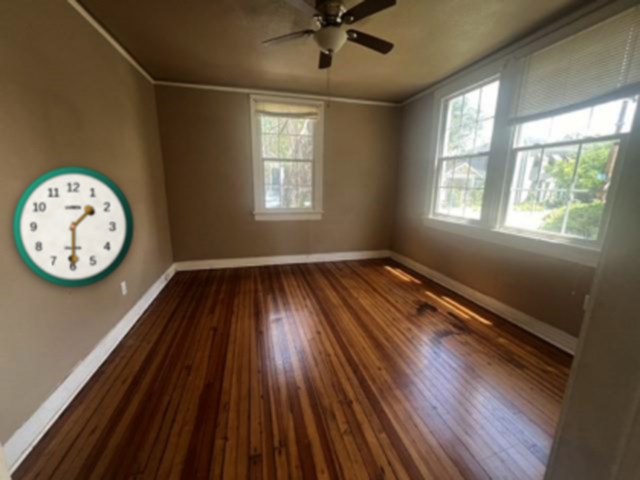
1:30
